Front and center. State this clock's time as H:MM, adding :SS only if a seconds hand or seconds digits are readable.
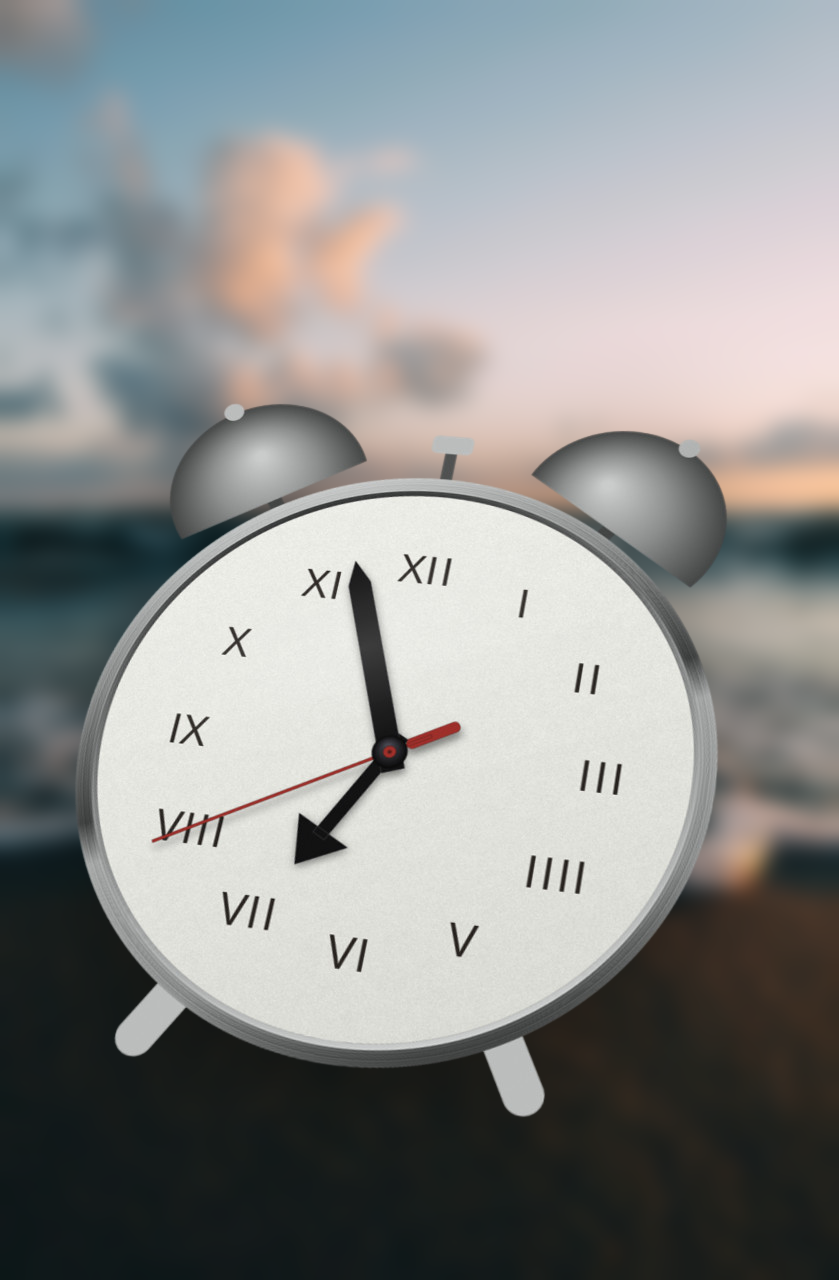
6:56:40
